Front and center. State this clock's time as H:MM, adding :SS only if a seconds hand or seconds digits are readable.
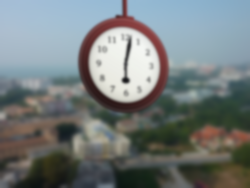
6:02
